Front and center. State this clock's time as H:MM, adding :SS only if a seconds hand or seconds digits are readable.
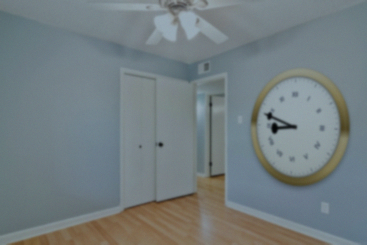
8:48
